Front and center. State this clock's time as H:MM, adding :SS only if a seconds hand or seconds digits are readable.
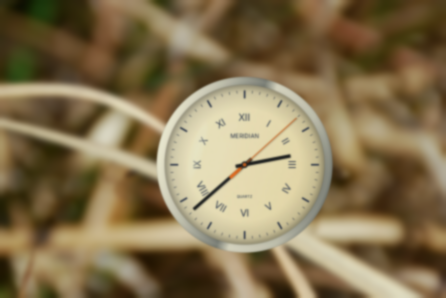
2:38:08
